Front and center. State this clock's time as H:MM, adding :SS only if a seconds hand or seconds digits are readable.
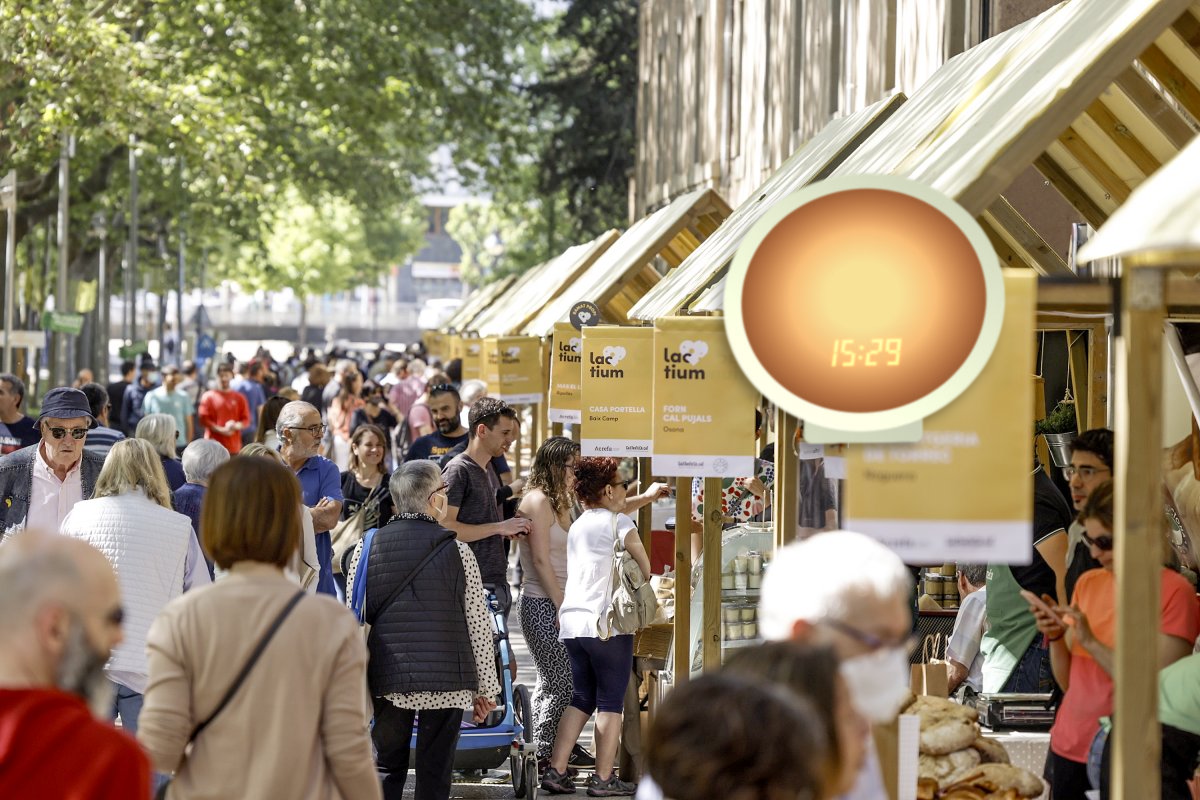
15:29
